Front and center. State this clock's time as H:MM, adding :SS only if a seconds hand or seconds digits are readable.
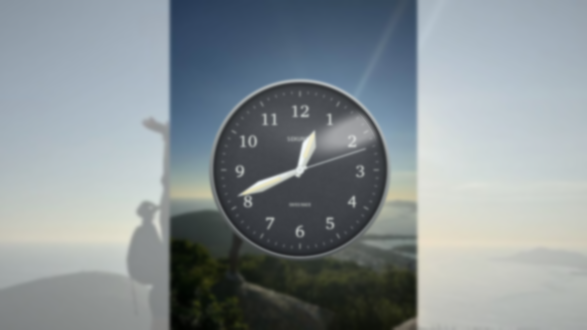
12:41:12
